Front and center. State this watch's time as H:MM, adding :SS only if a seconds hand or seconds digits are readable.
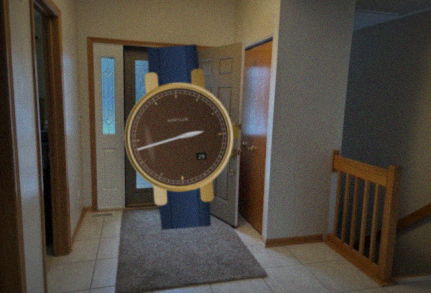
2:43
